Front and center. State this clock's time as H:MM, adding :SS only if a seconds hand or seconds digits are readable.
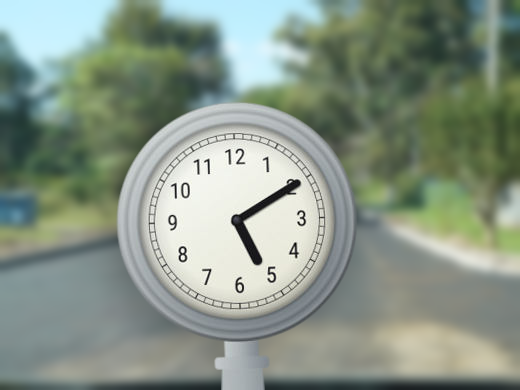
5:10
